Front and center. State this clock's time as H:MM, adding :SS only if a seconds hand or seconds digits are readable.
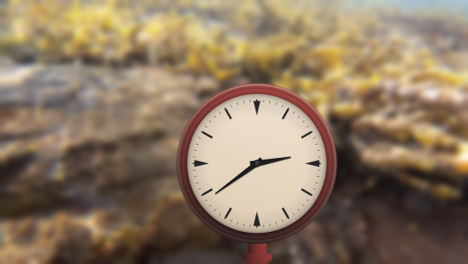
2:39
